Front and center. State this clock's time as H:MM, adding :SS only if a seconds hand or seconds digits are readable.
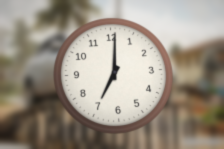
7:01
